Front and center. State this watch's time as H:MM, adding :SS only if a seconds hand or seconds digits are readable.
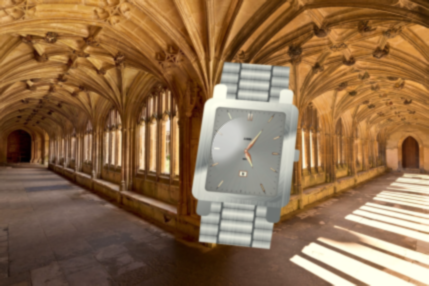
5:05
